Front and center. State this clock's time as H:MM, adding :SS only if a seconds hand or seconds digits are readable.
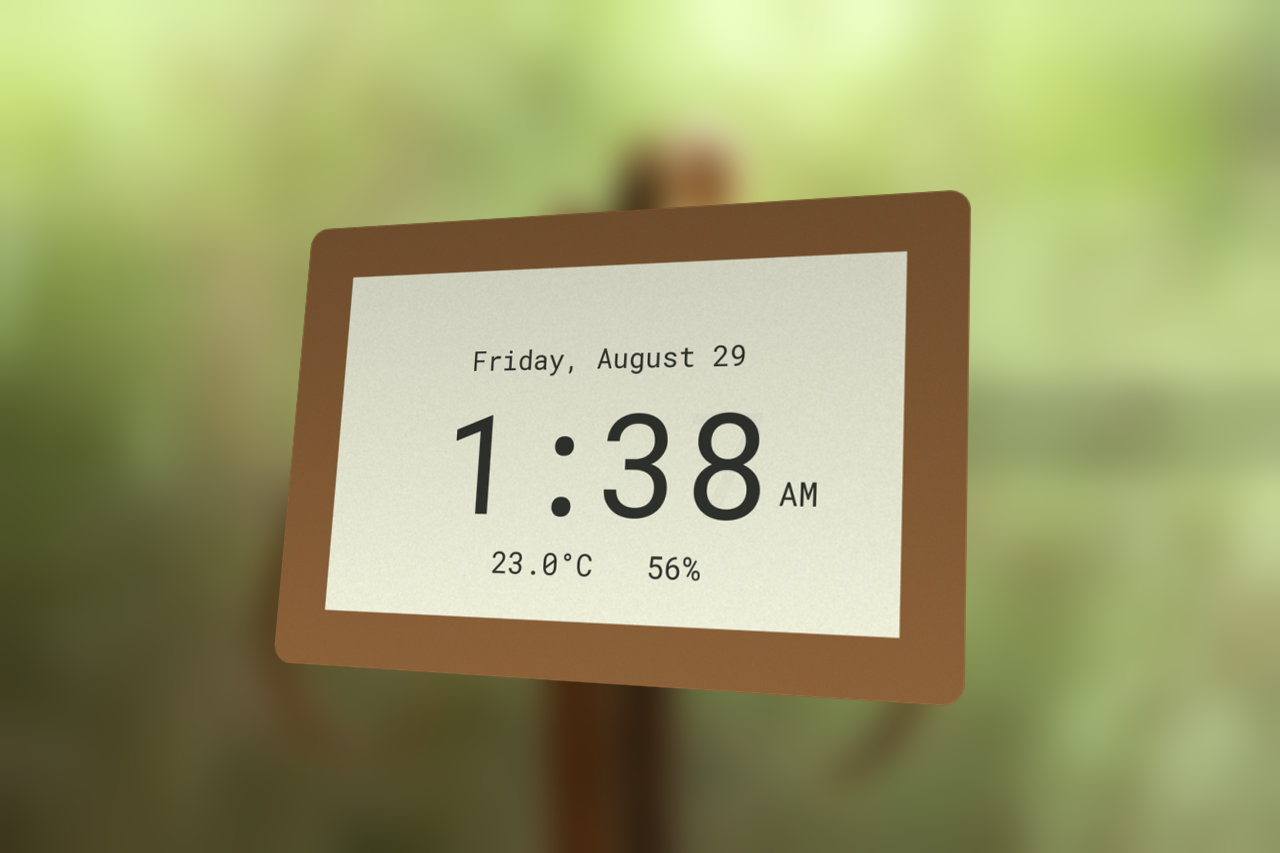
1:38
